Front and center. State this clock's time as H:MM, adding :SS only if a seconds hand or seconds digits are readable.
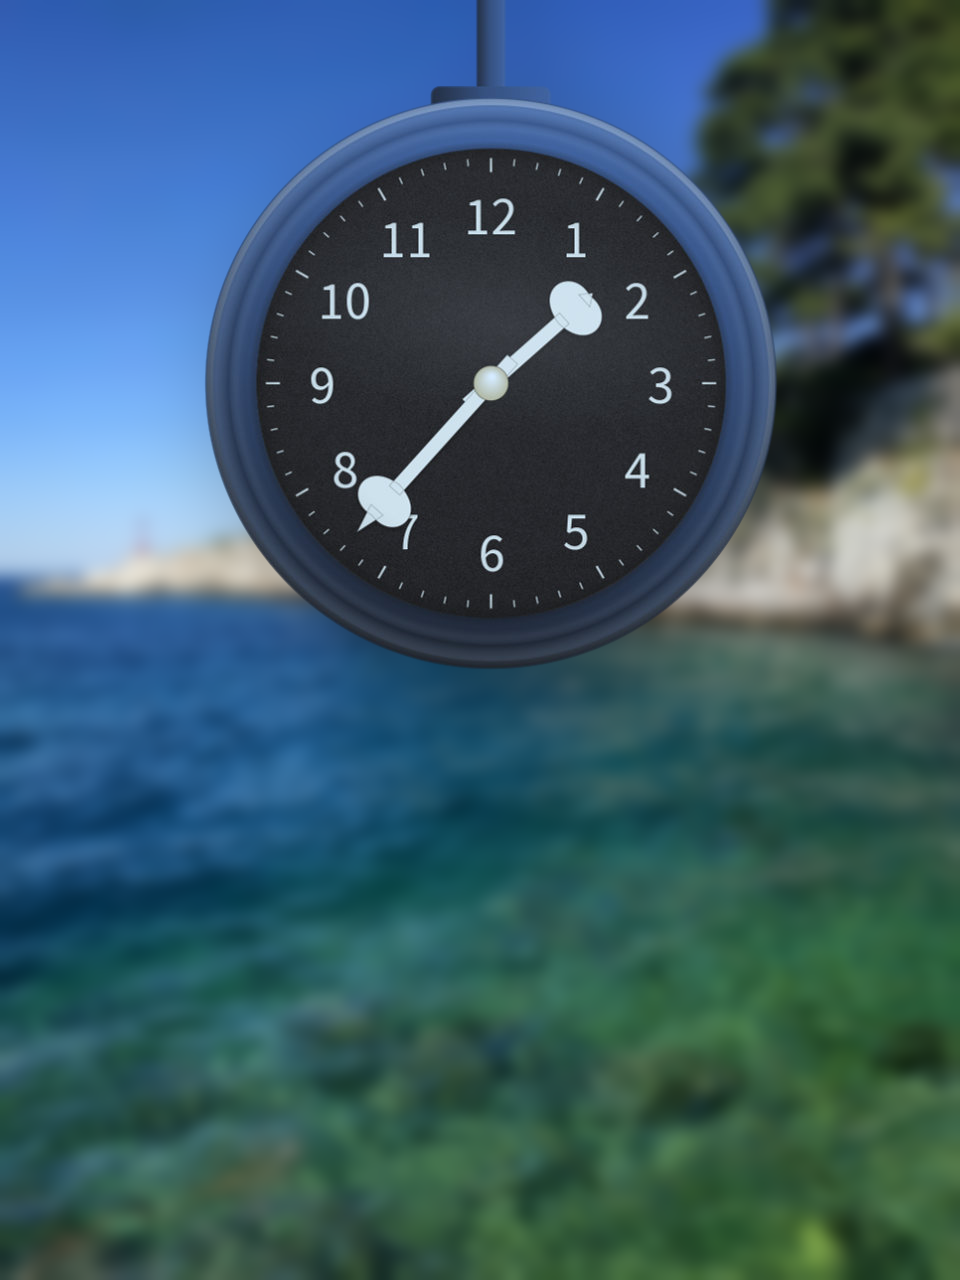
1:37
